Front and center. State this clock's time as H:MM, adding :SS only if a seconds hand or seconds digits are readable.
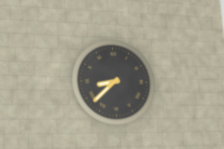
8:38
